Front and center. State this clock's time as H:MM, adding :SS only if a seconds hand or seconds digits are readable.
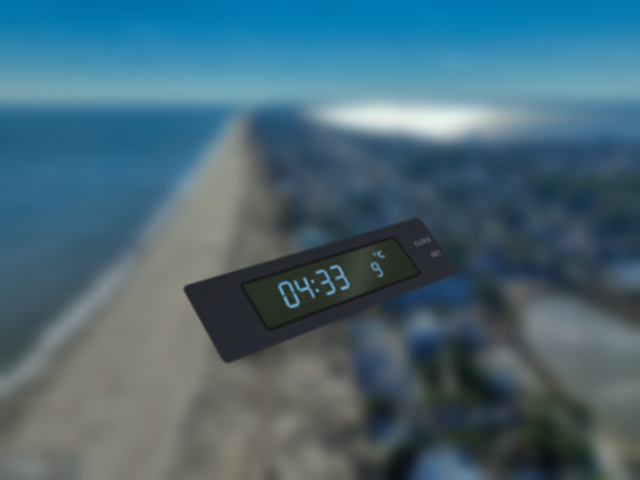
4:33
